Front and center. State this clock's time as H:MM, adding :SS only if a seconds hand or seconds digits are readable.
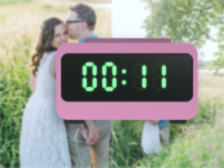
0:11
